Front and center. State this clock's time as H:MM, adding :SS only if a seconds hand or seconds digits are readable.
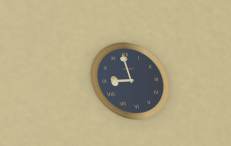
8:59
